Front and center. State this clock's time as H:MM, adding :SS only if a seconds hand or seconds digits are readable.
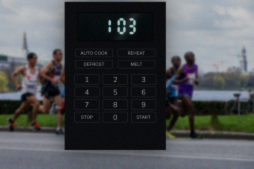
1:03
